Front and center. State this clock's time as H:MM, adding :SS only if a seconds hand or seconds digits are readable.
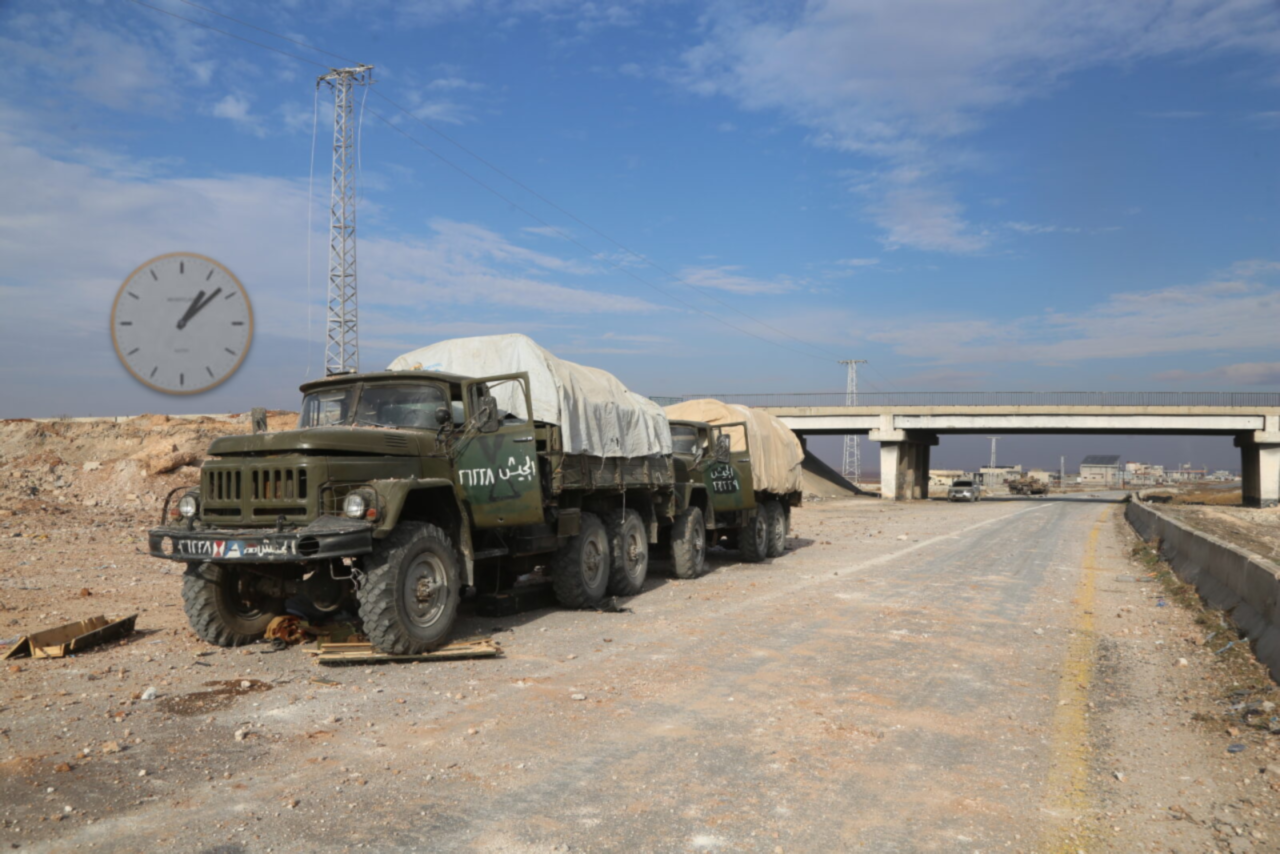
1:08
